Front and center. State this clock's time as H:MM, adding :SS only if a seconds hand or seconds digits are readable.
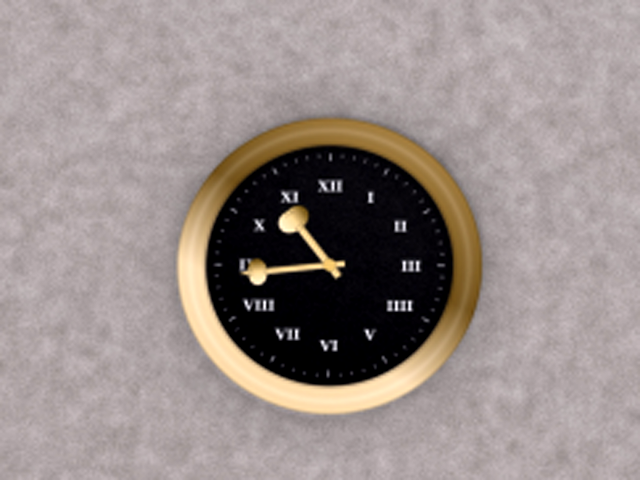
10:44
